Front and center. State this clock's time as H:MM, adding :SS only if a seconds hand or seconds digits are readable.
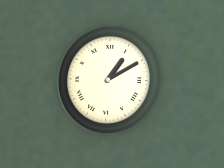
1:10
